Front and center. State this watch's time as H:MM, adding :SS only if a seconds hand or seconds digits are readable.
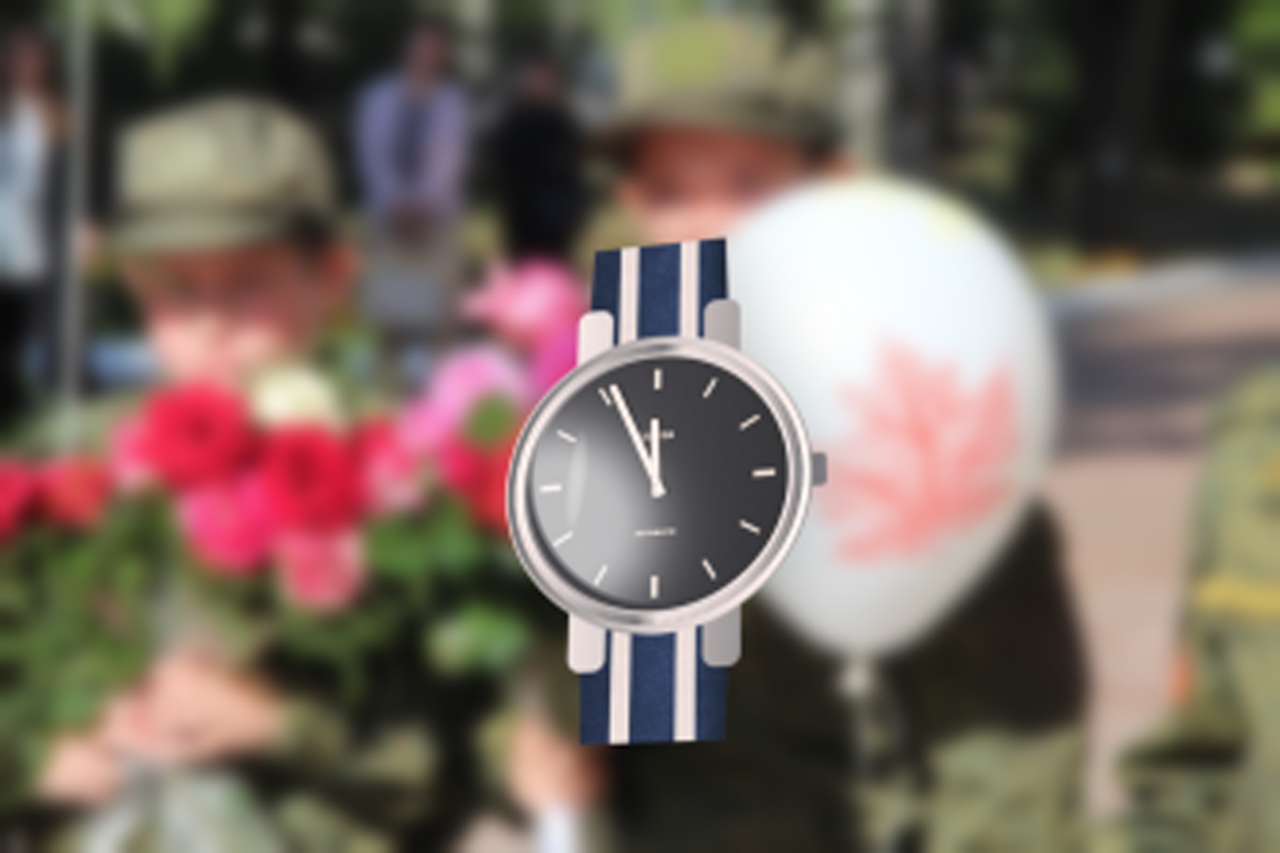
11:56
